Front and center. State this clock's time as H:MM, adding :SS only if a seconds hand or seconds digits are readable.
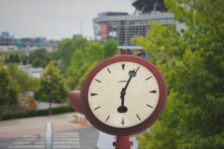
6:04
